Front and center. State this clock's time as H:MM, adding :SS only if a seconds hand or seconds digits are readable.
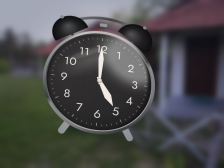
5:00
